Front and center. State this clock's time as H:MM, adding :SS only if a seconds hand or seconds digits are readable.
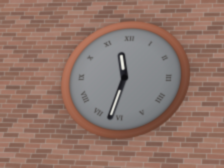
11:32
